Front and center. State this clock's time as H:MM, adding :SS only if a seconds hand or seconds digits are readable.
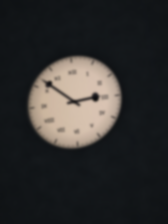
2:52
